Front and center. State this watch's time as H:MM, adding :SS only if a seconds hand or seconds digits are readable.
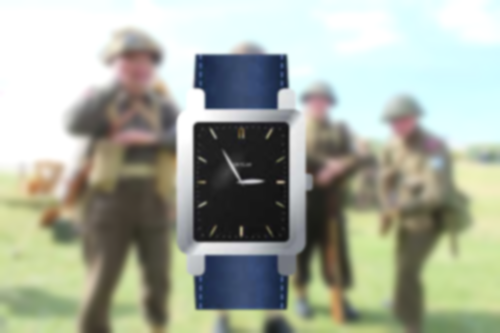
2:55
